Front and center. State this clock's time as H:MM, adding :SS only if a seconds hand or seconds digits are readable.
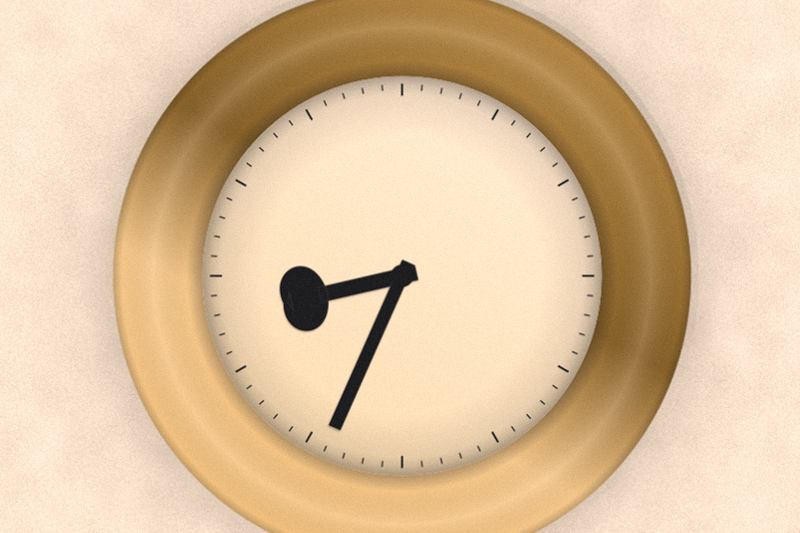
8:34
